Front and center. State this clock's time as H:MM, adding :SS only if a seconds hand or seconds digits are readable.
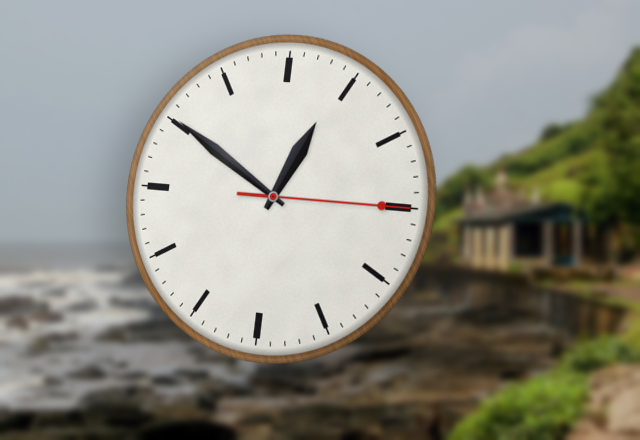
12:50:15
